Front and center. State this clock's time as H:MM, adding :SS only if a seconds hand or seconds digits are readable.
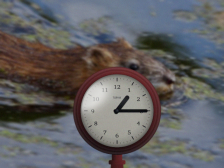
1:15
